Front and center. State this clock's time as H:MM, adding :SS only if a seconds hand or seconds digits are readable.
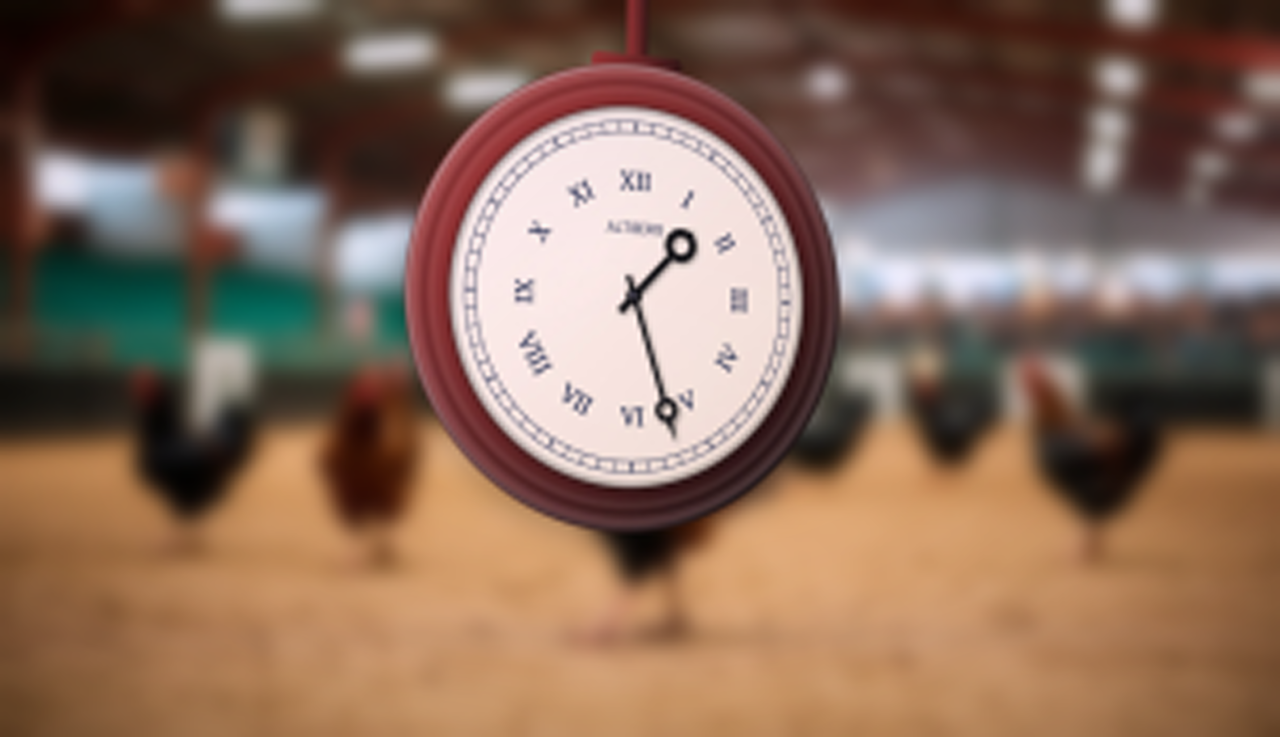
1:27
